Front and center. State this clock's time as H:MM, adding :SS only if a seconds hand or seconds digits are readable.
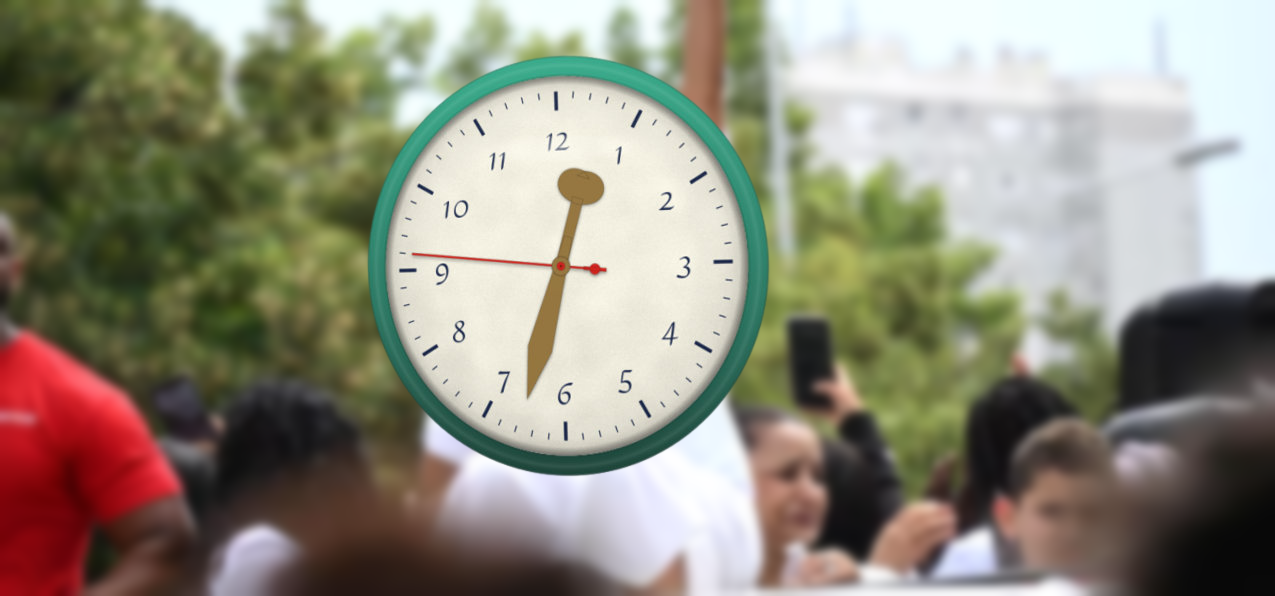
12:32:46
